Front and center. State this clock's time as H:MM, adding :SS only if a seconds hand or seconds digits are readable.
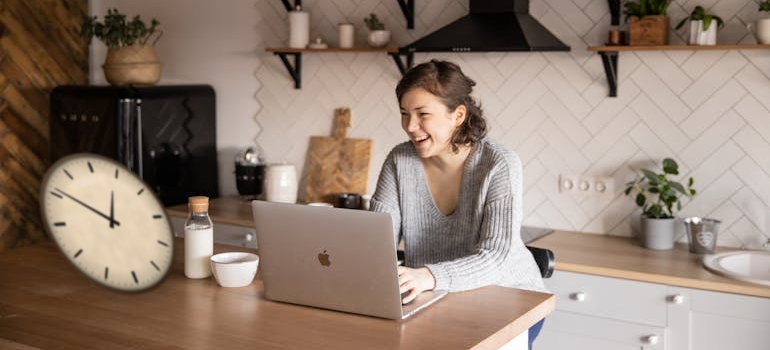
12:51
